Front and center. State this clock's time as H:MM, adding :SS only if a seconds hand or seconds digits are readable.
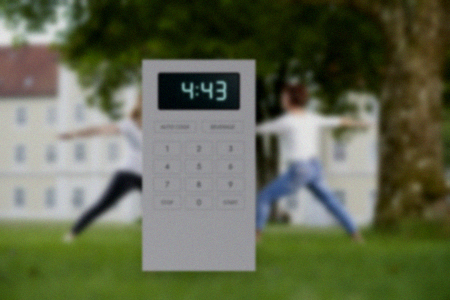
4:43
